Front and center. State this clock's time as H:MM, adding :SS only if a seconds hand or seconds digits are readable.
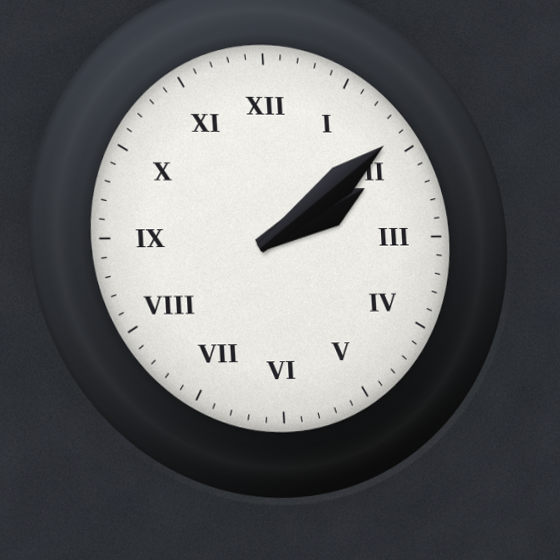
2:09
